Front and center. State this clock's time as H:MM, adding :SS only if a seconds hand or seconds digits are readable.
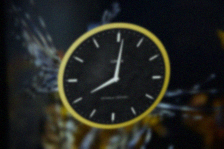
8:01
